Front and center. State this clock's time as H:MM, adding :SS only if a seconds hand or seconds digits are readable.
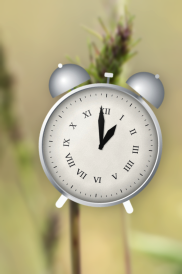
12:59
